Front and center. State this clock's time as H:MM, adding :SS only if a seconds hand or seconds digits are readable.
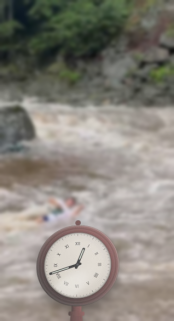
12:42
